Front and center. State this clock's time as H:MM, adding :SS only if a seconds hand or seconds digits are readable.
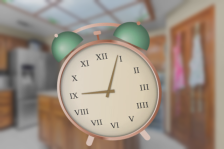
9:04
